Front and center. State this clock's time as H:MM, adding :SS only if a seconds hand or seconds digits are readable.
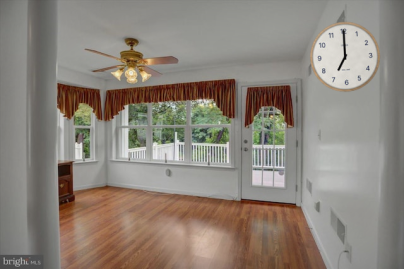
7:00
